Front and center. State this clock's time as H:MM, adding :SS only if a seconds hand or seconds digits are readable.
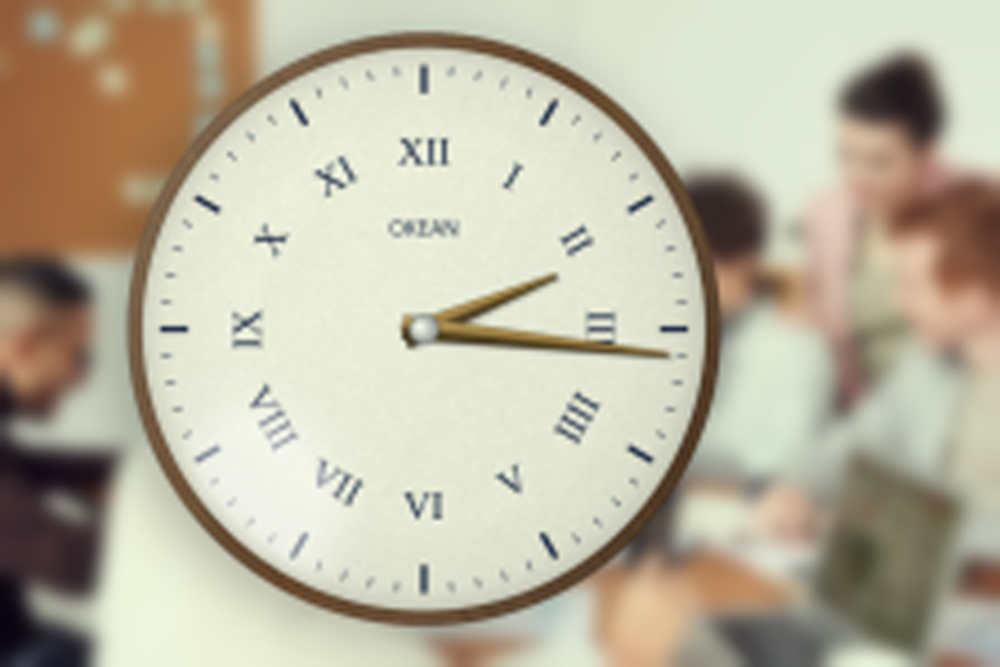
2:16
